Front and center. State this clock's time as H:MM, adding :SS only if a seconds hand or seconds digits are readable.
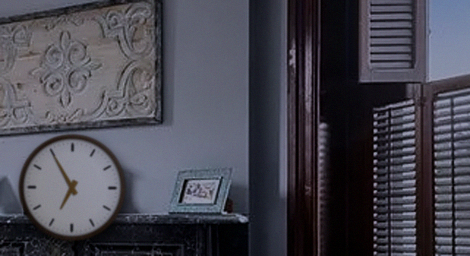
6:55
